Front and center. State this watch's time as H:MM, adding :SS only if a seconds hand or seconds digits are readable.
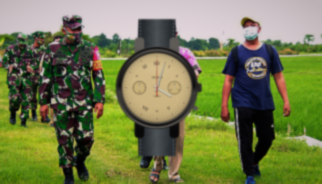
4:03
